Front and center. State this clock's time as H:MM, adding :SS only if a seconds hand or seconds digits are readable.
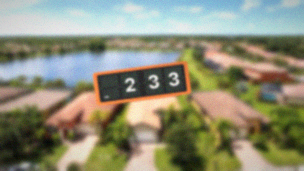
2:33
